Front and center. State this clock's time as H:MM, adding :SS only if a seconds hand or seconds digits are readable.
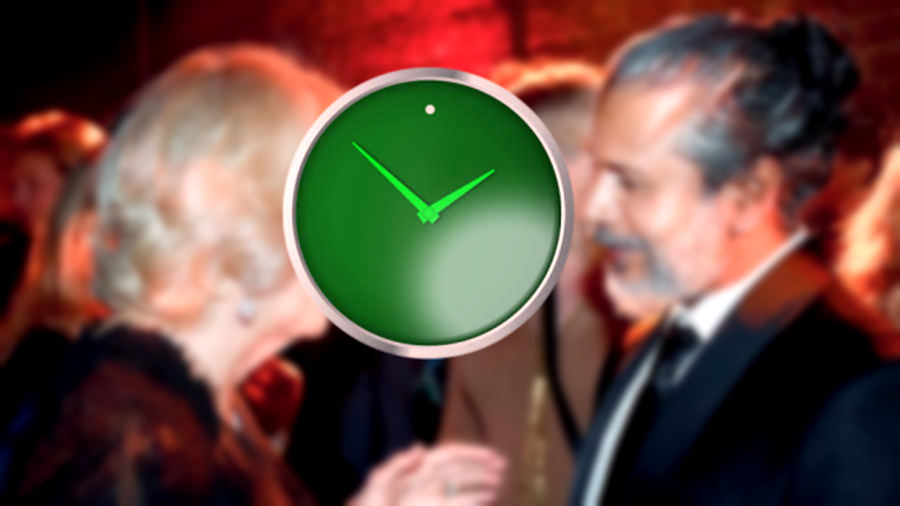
1:52
